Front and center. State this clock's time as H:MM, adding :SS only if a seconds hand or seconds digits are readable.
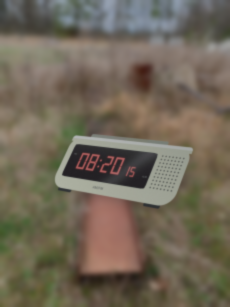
8:20:15
